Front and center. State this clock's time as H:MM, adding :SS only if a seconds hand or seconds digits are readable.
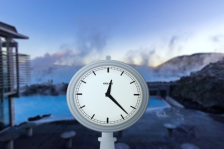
12:23
